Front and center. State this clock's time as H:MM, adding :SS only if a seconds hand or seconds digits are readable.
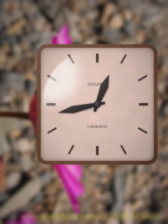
12:43
